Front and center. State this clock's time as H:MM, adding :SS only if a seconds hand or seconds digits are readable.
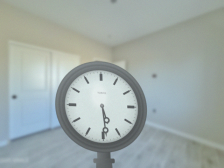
5:29
